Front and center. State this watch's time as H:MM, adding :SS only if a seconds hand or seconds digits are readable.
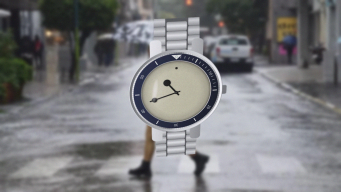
10:42
